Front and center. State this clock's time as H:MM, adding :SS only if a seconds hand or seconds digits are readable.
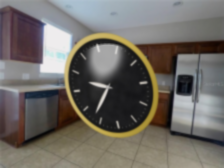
9:37
